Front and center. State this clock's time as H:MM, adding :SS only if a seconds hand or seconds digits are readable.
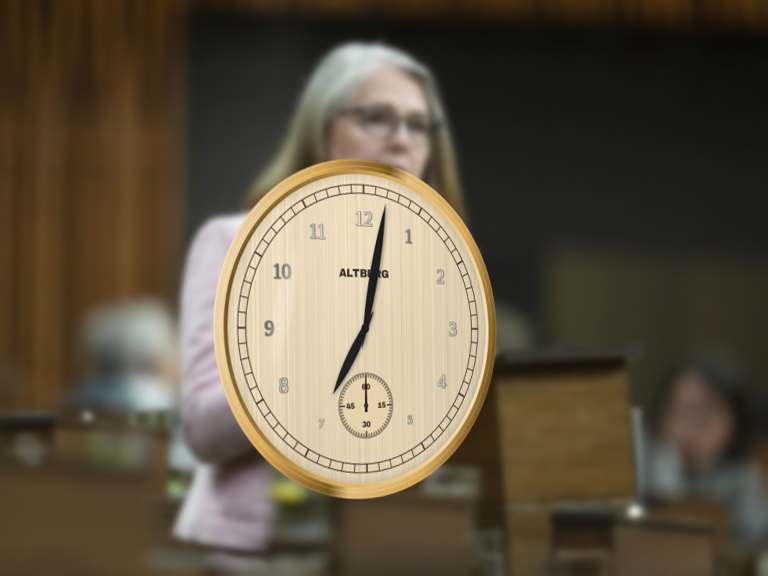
7:02
